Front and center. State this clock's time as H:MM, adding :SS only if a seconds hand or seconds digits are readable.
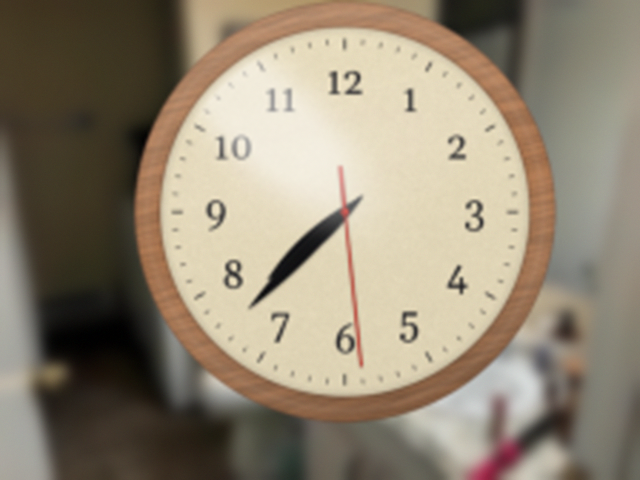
7:37:29
